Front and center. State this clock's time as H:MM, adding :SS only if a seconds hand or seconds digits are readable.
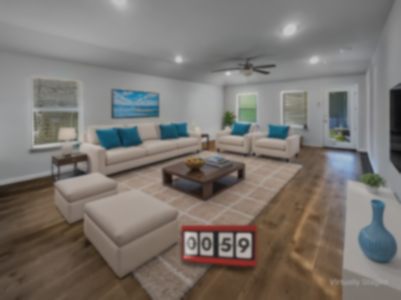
0:59
